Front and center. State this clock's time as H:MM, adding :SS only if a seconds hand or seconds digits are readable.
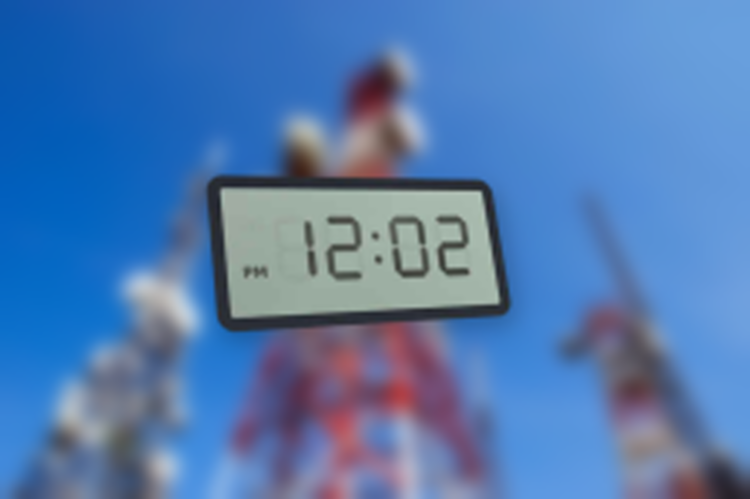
12:02
